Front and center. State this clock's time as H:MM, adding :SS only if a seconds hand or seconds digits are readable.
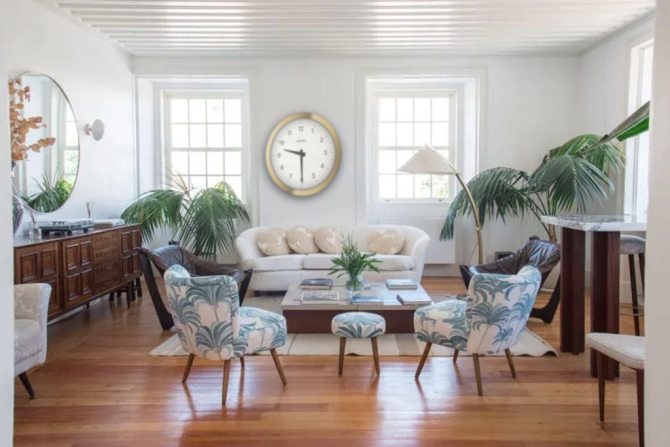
9:30
